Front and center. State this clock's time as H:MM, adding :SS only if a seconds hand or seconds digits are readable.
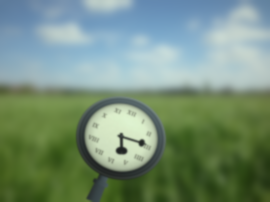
5:14
